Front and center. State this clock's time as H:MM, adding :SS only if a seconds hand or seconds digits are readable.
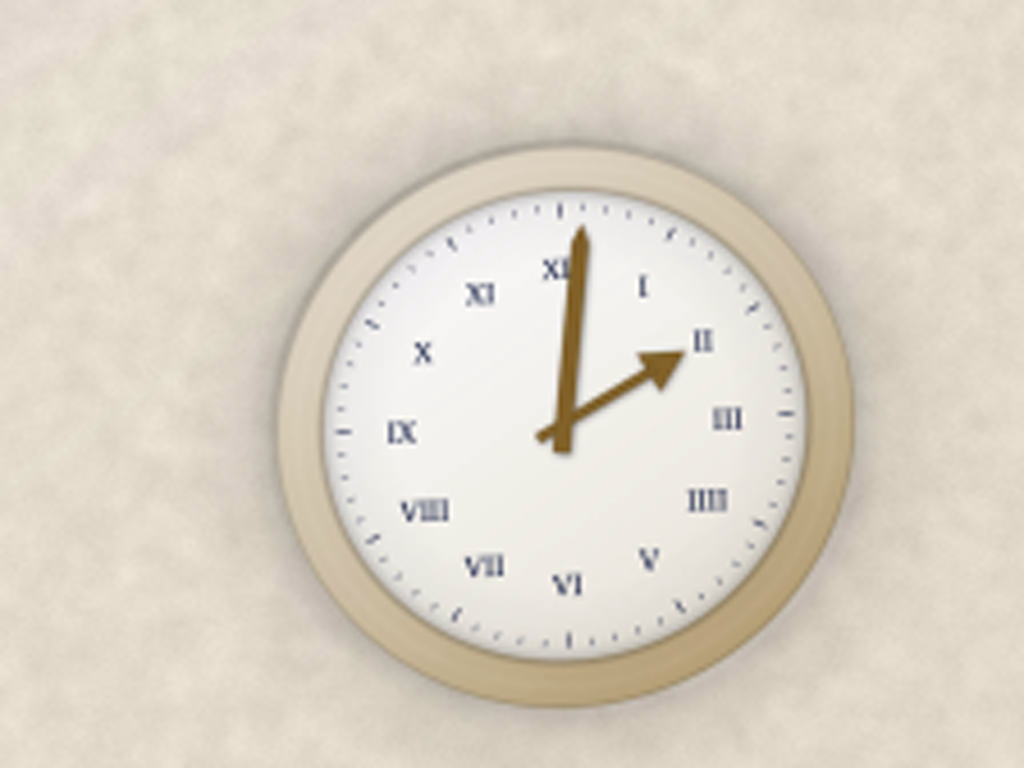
2:01
